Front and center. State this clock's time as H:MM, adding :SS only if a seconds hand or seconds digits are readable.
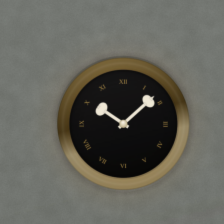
10:08
